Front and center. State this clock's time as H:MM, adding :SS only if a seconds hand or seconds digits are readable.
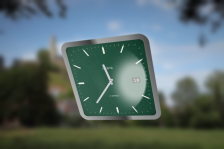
11:37
